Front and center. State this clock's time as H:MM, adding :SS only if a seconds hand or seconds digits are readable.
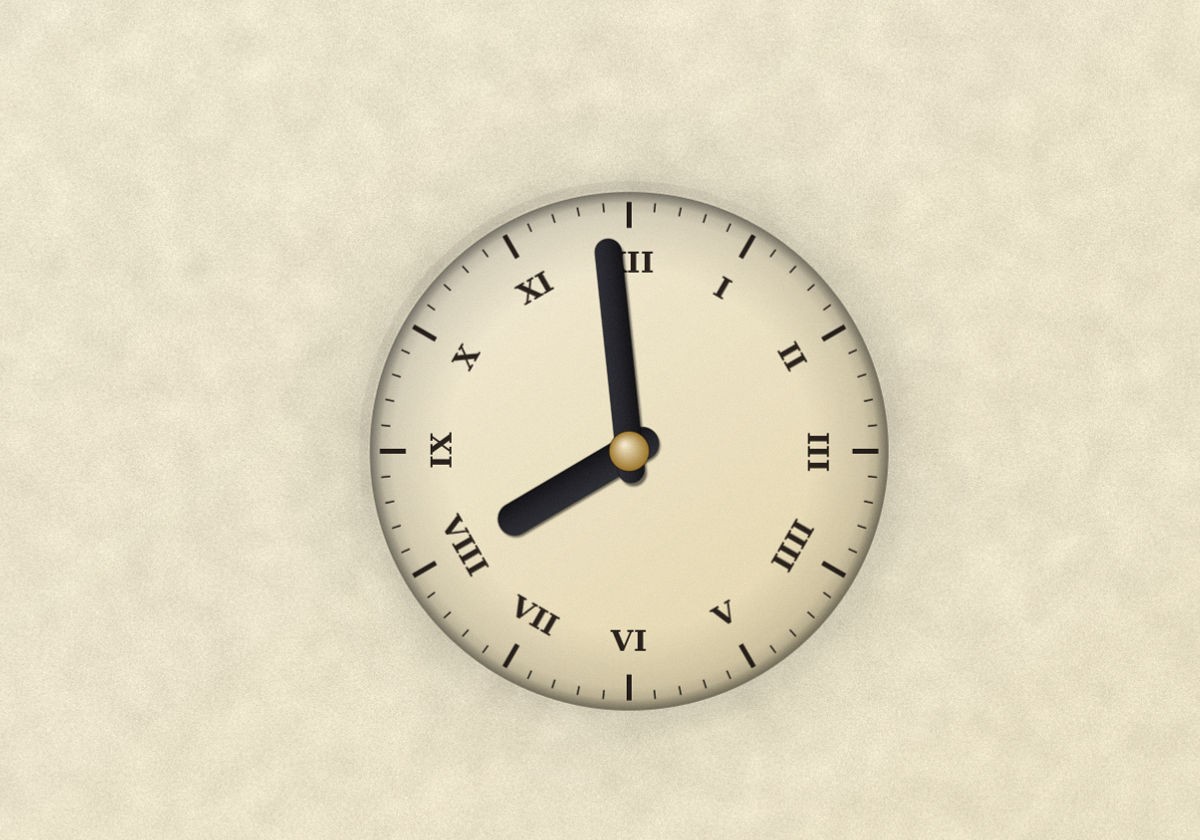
7:59
